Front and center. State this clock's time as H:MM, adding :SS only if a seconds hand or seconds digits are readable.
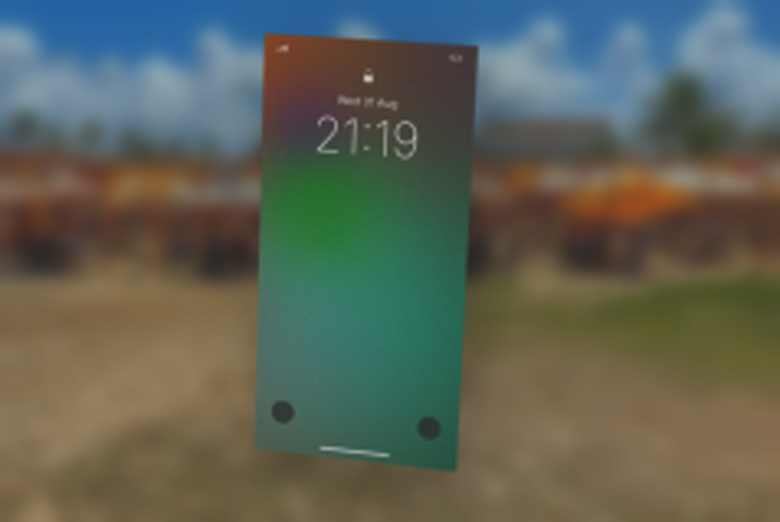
21:19
